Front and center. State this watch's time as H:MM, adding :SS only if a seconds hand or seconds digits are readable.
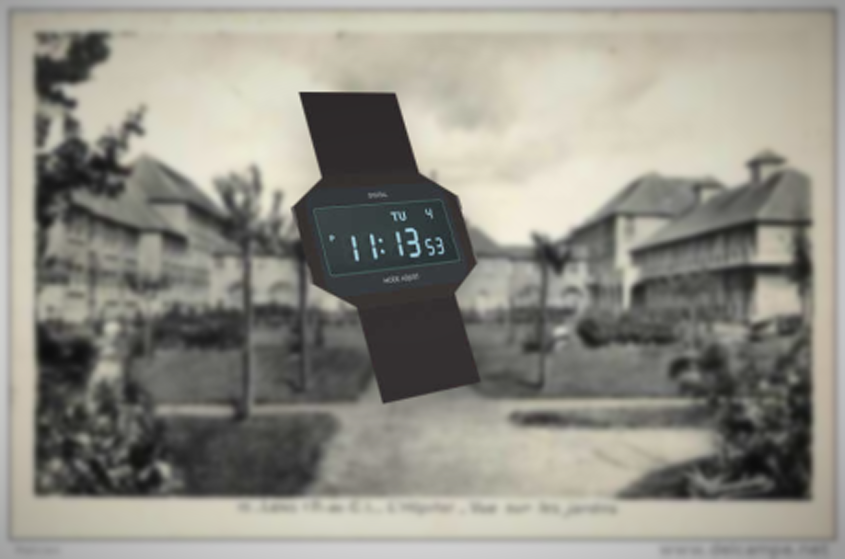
11:13:53
